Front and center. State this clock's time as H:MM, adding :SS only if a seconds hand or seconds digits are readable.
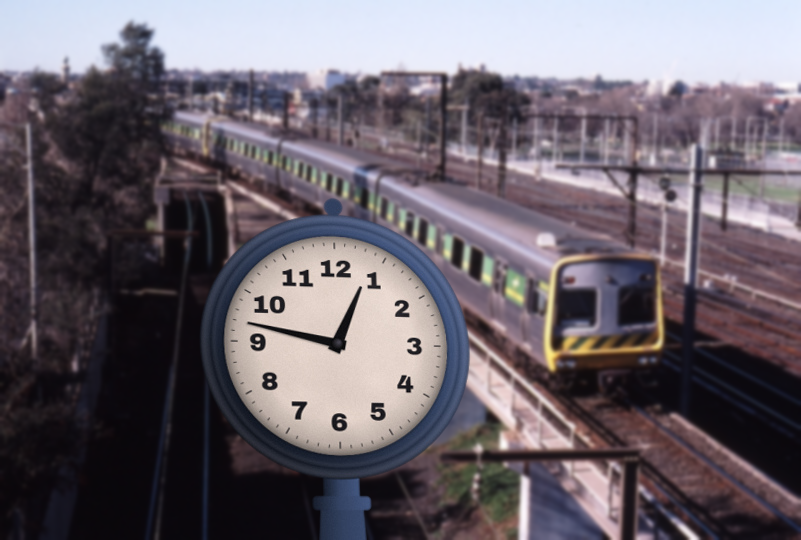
12:47
